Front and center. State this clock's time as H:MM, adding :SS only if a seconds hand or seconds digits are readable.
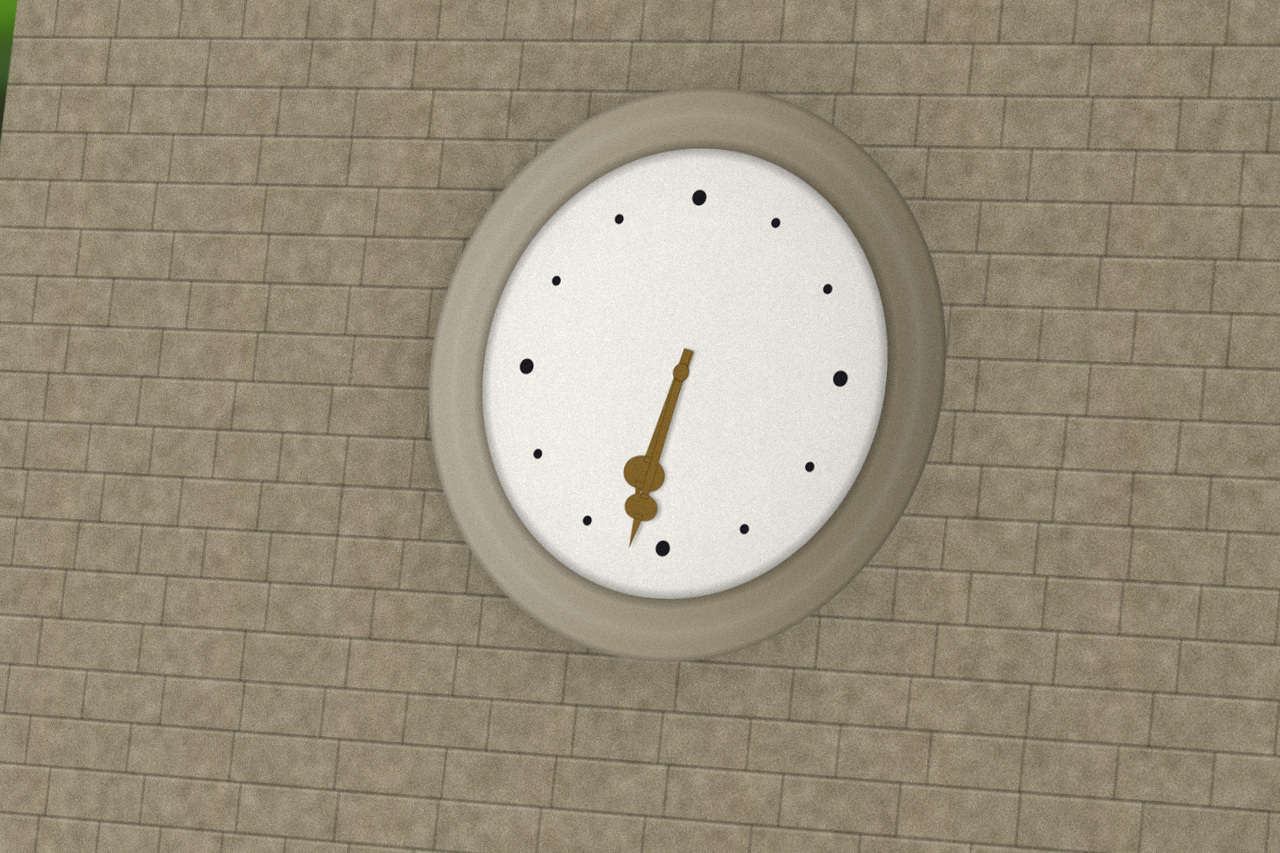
6:32
